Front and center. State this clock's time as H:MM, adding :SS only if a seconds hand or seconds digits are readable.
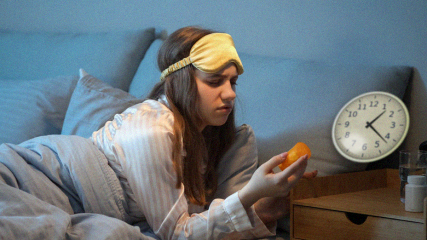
1:22
